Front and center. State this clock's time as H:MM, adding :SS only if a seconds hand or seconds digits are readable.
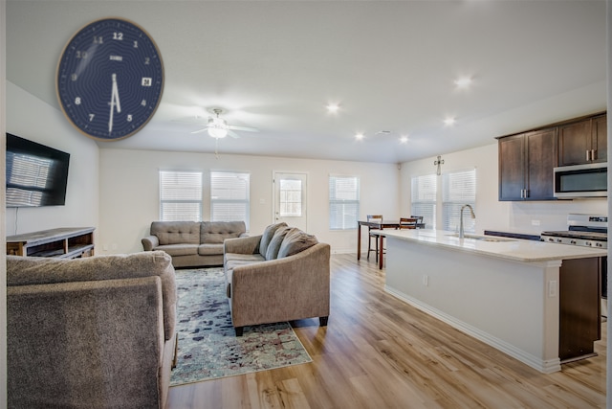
5:30
